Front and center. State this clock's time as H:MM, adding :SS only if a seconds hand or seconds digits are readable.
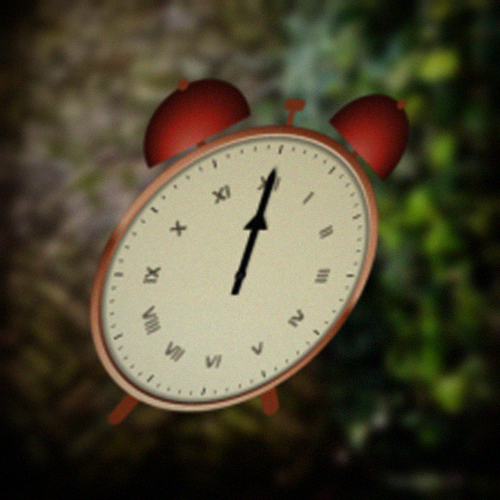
12:00
